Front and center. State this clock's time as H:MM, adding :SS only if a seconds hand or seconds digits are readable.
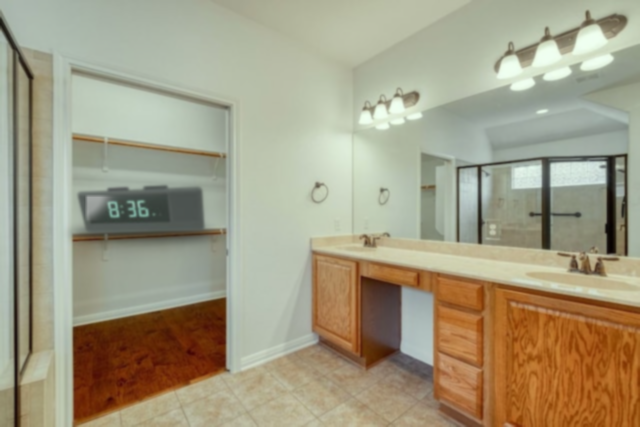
8:36
